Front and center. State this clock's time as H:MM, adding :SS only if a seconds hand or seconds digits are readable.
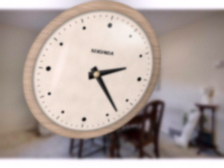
2:23
